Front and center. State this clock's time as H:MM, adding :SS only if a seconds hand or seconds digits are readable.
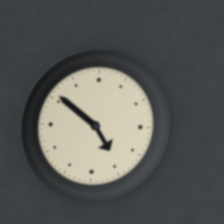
4:51
